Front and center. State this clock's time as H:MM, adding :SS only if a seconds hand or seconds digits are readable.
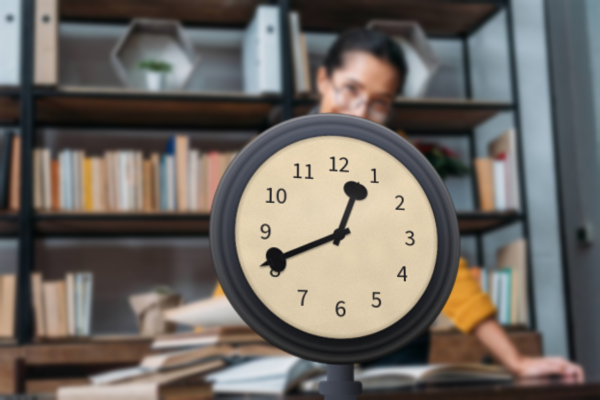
12:41
